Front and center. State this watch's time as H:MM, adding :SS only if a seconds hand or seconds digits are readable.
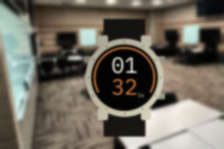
1:32
